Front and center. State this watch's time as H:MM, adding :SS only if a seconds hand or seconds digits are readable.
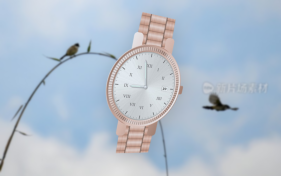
8:58
